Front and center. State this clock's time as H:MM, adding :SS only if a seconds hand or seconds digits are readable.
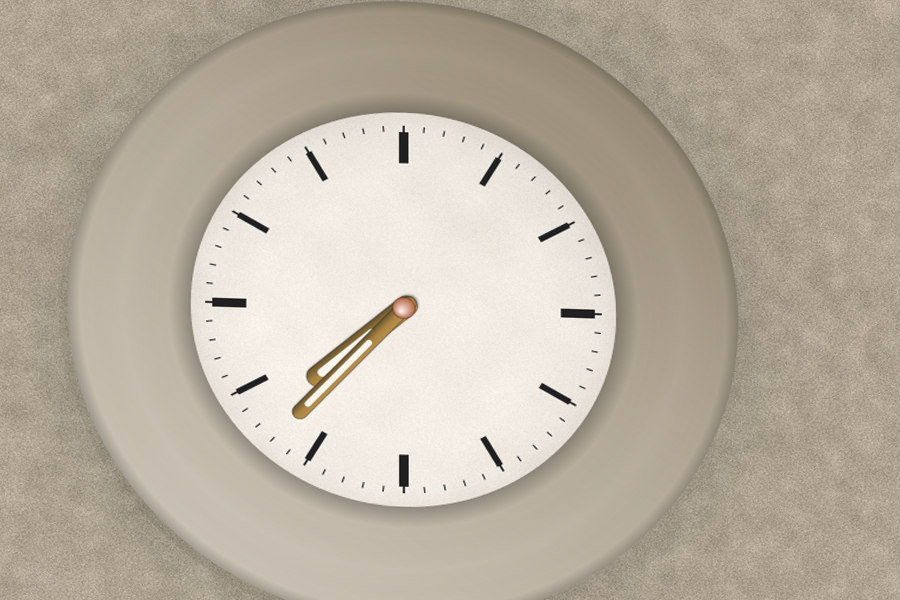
7:37
